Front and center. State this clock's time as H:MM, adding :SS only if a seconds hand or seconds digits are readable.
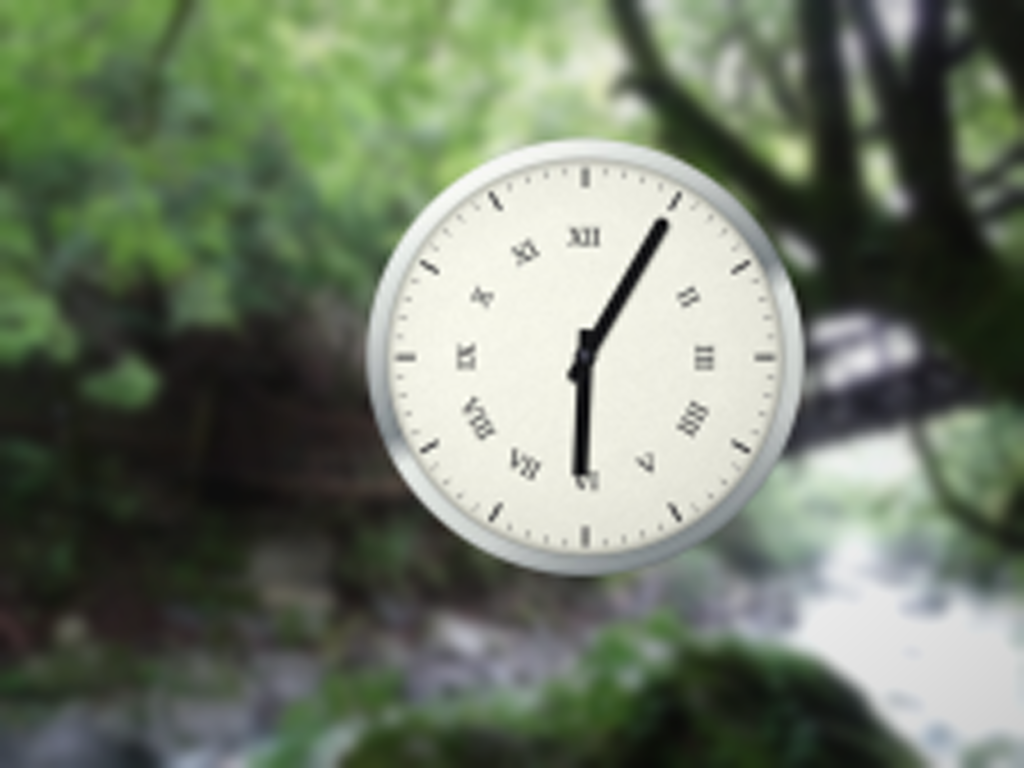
6:05
